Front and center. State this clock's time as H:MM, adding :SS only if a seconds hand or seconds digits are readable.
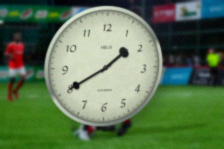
1:40
